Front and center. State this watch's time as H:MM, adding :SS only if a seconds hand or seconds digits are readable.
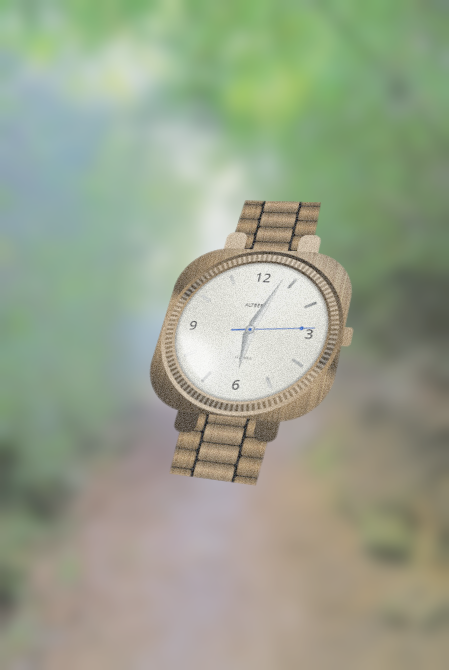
6:03:14
